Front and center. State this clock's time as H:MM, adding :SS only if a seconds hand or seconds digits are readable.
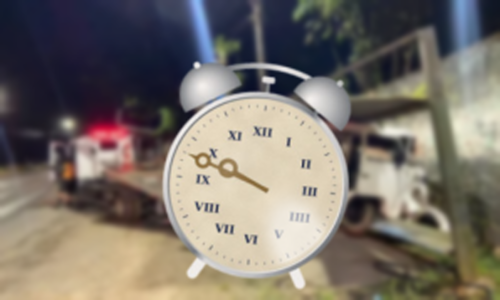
9:48
